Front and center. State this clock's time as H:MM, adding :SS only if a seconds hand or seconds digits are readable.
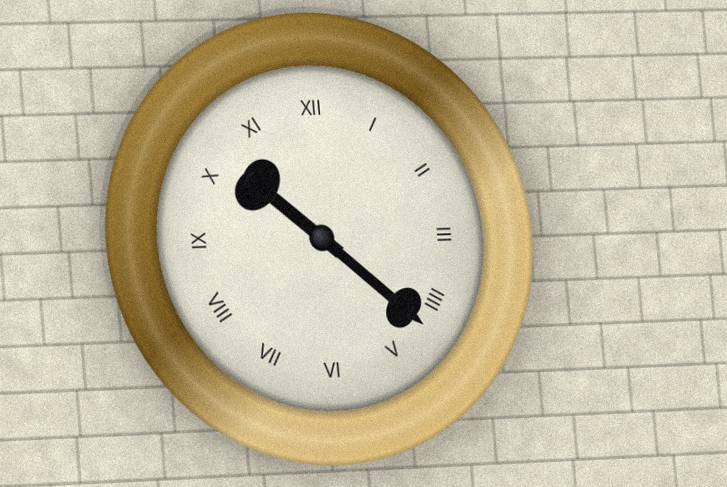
10:22
